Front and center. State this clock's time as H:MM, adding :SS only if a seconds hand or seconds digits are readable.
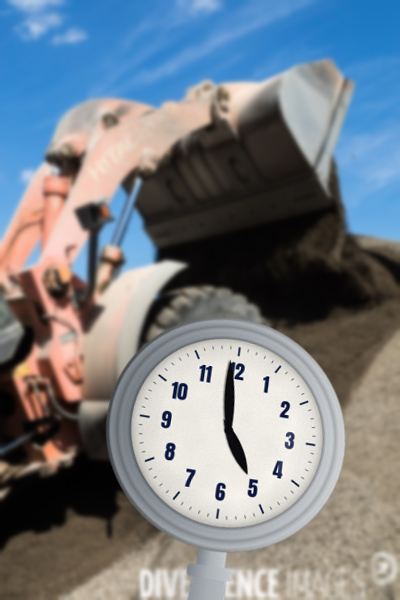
4:59
